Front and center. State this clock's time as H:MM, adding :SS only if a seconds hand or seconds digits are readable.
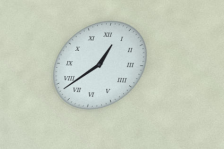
12:38
